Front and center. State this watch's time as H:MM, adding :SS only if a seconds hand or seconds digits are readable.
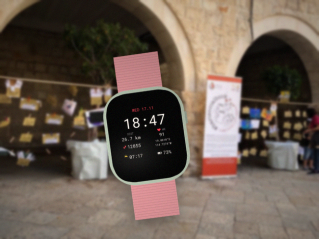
18:47
